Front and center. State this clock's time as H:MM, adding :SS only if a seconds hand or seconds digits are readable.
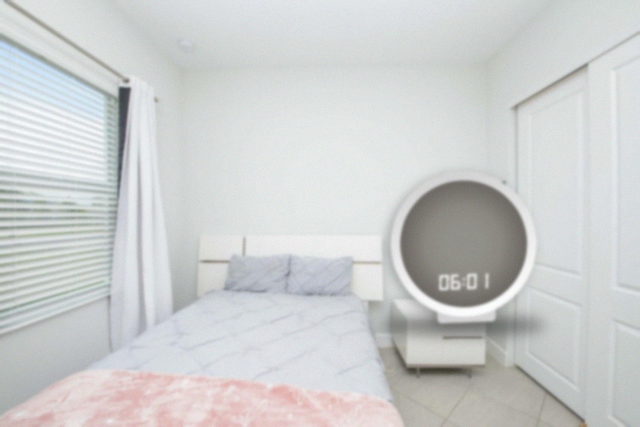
6:01
